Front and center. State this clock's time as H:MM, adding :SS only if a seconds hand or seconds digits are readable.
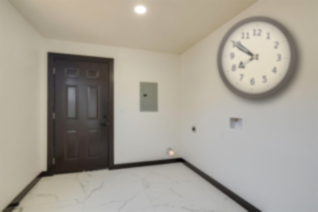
7:50
